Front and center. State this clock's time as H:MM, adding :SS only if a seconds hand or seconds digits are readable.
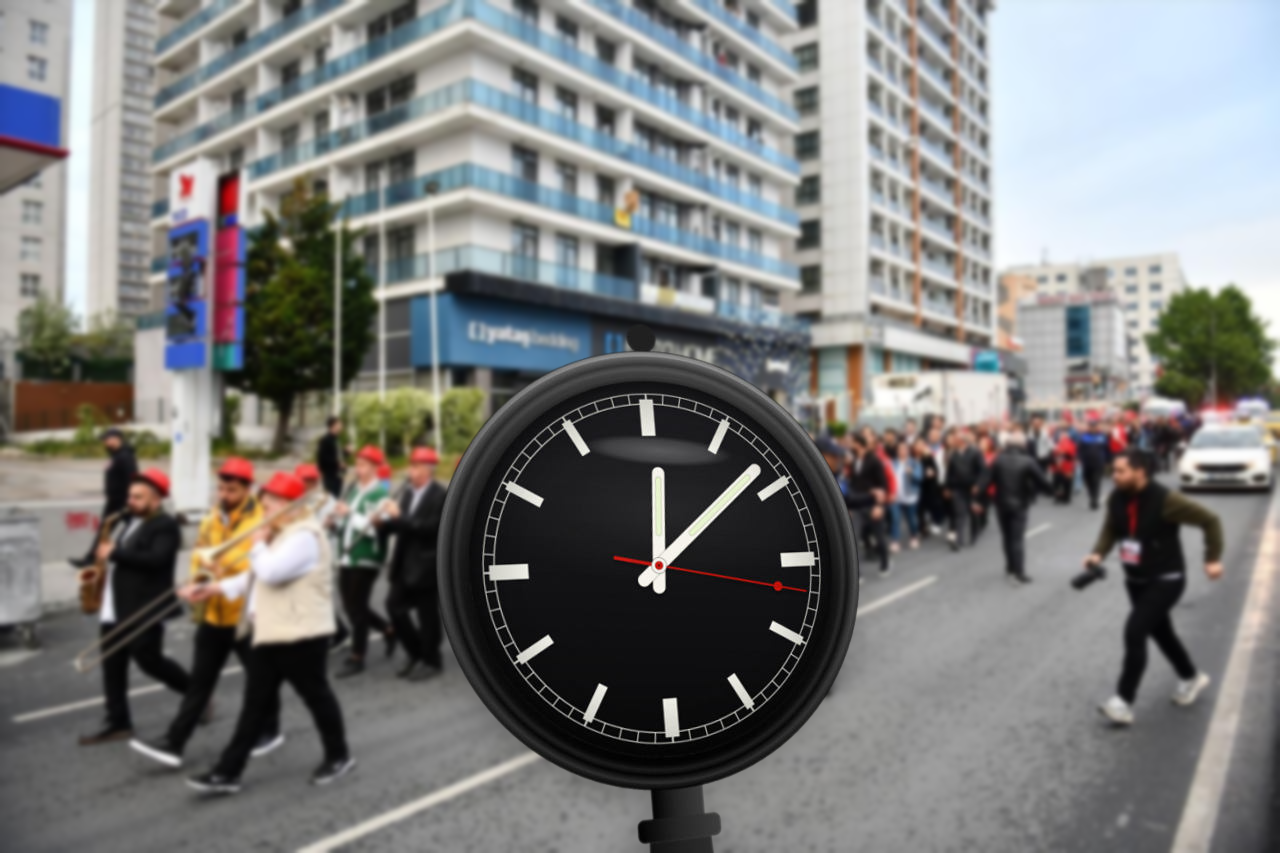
12:08:17
